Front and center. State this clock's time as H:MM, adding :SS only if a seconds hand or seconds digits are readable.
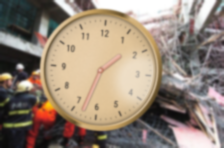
1:33
